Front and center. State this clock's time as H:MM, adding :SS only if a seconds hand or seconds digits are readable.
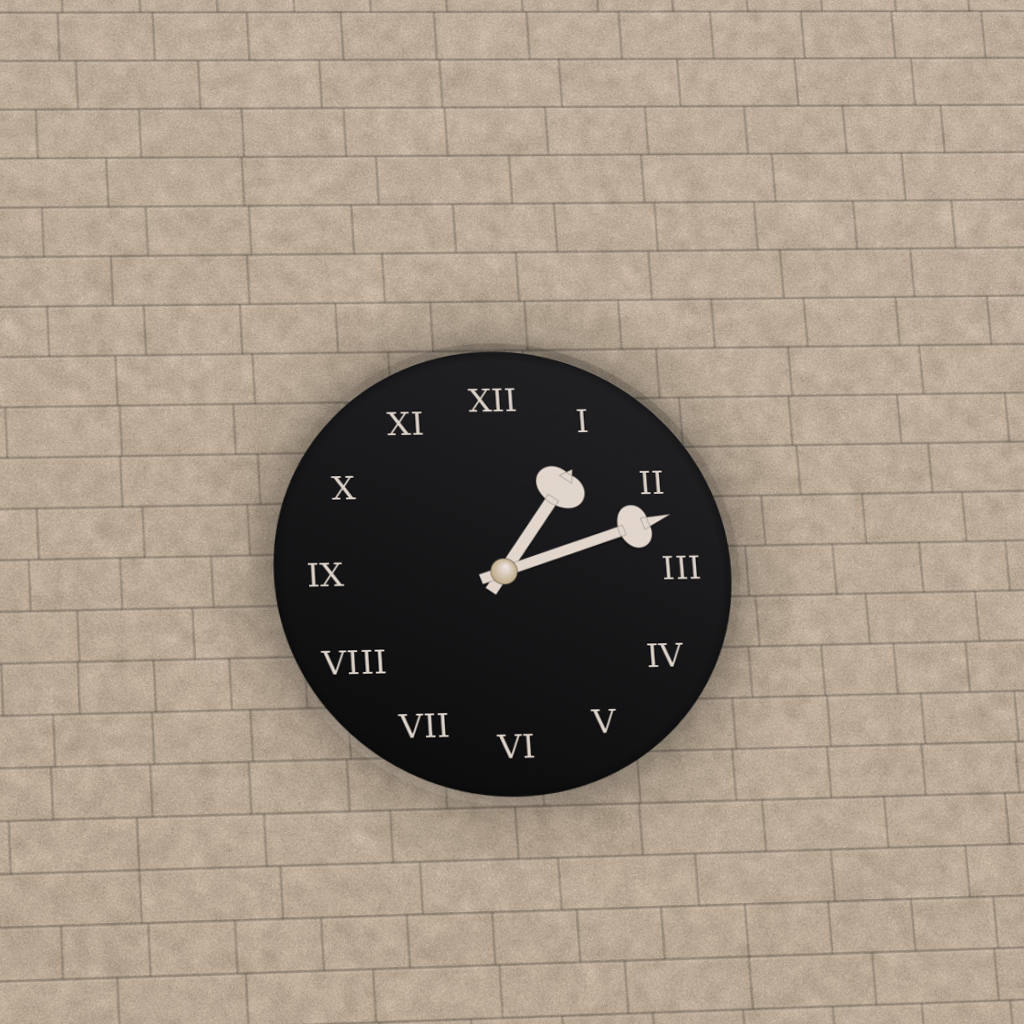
1:12
